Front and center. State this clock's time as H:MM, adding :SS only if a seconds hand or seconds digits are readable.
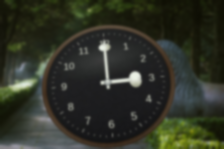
3:00
